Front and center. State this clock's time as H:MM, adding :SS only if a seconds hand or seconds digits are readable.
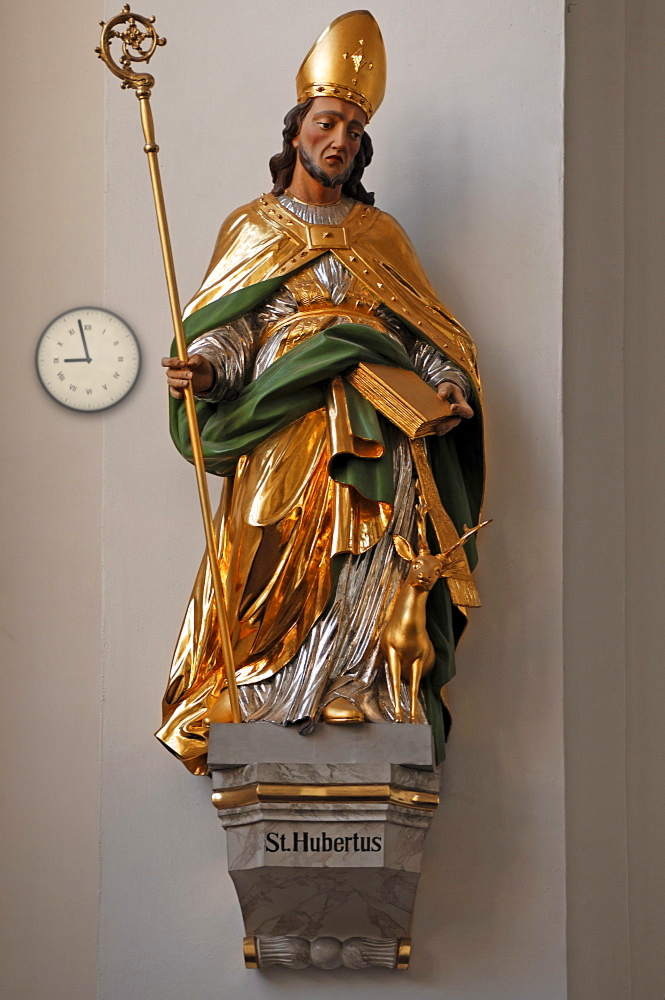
8:58
